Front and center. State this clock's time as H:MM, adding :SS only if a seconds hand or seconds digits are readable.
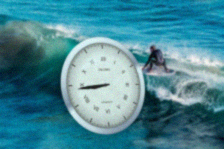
8:44
